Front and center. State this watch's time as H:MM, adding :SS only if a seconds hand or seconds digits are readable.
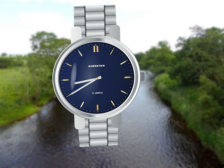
8:40
